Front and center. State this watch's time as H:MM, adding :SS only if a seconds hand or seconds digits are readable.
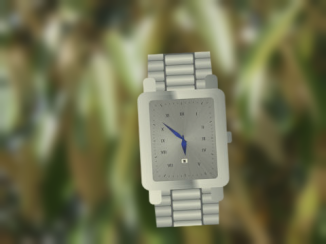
5:52
